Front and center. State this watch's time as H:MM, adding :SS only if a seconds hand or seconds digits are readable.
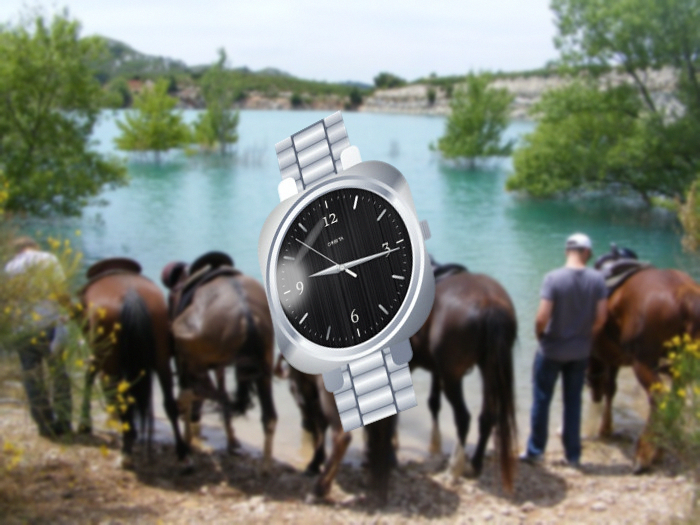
9:15:53
